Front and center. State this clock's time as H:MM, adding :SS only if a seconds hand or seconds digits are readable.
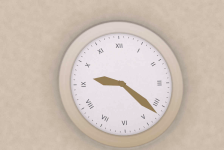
9:22
